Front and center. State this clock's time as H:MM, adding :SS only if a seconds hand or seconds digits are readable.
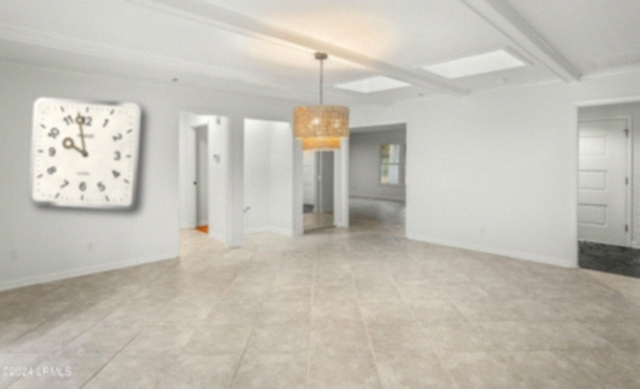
9:58
